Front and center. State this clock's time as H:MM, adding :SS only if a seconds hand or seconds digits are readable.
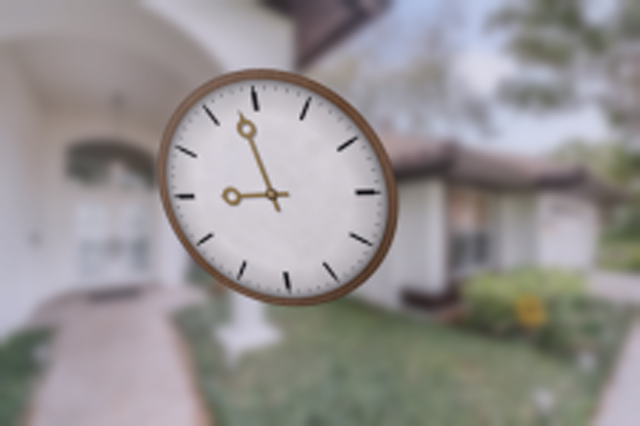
8:58
